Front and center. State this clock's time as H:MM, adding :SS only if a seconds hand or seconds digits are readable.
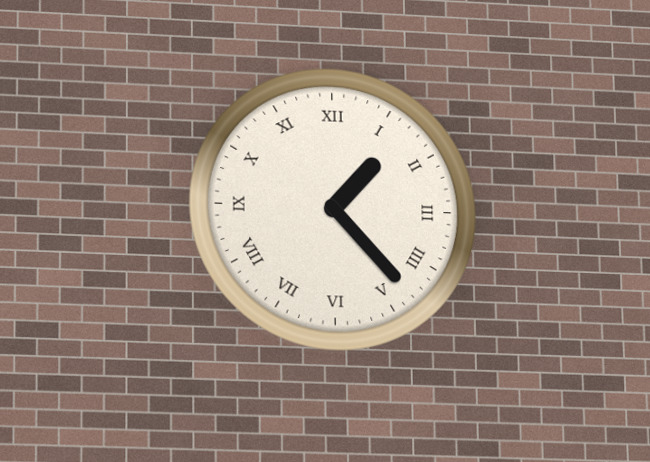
1:23
